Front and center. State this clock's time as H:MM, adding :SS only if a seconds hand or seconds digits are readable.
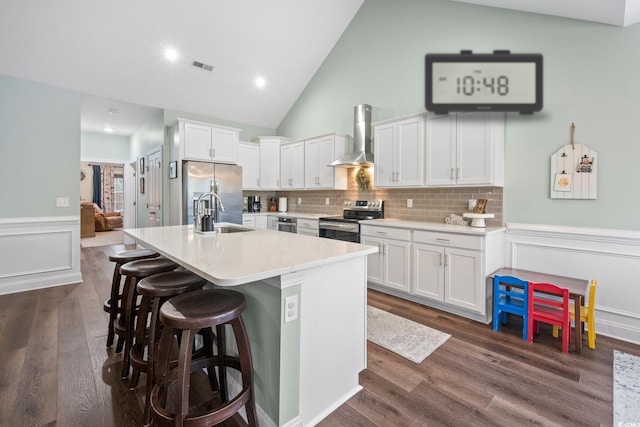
10:48
